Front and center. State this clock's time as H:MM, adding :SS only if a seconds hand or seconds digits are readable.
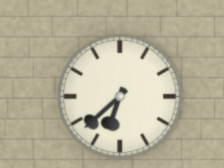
6:38
